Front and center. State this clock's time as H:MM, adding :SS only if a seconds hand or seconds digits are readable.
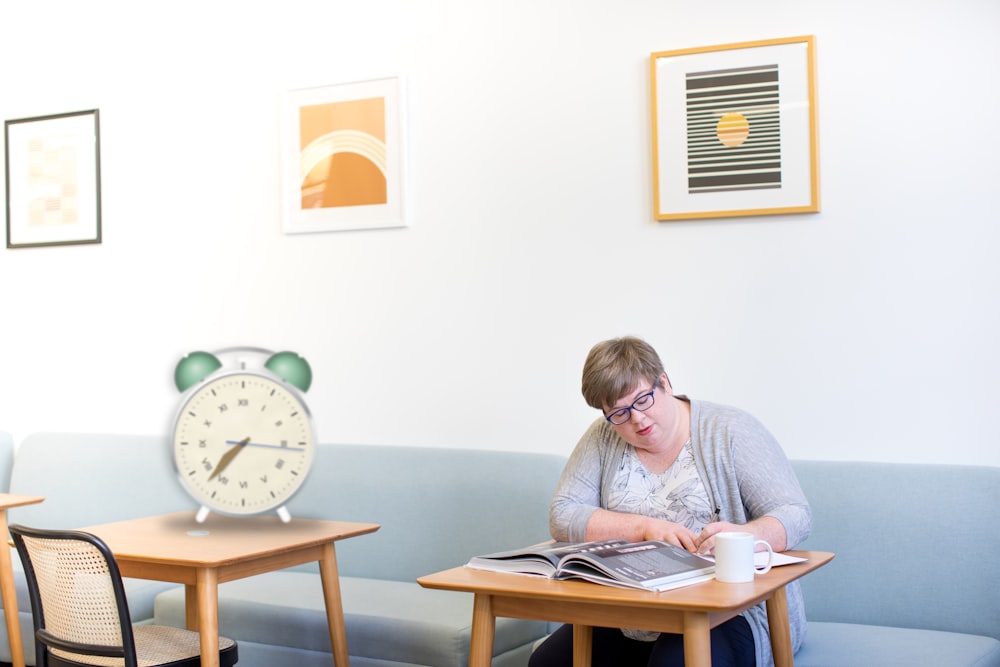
7:37:16
